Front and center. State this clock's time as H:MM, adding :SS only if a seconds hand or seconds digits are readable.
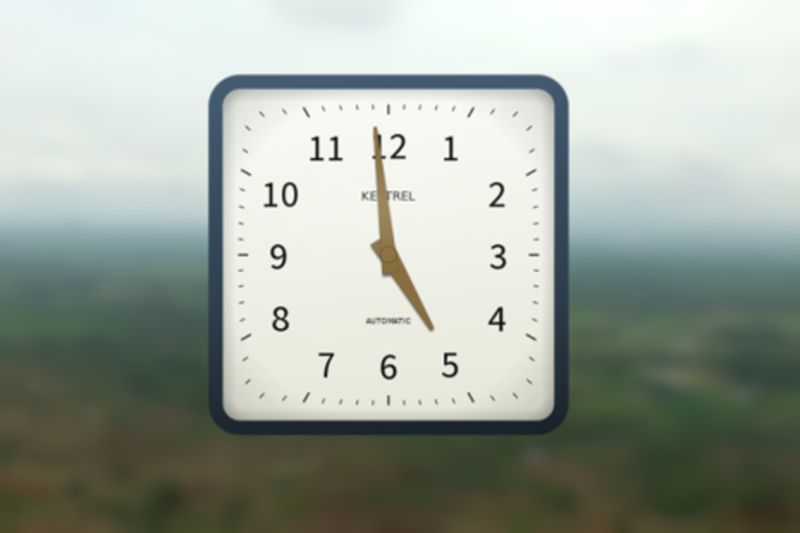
4:59
